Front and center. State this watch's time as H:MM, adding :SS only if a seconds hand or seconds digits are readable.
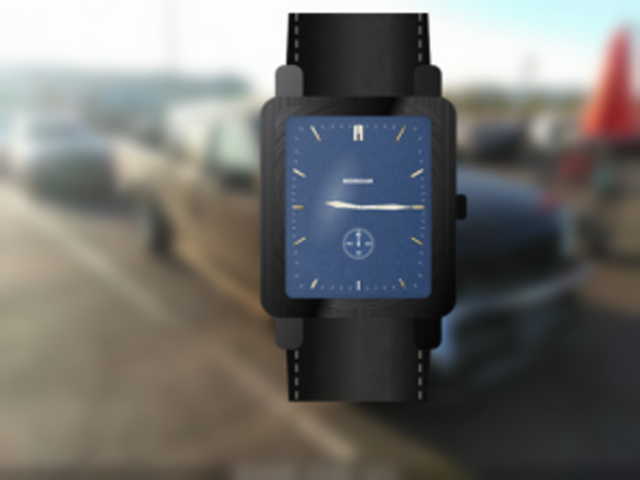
9:15
